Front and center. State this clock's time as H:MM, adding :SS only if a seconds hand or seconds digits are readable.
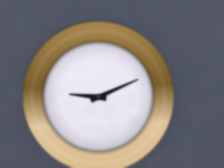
9:11
